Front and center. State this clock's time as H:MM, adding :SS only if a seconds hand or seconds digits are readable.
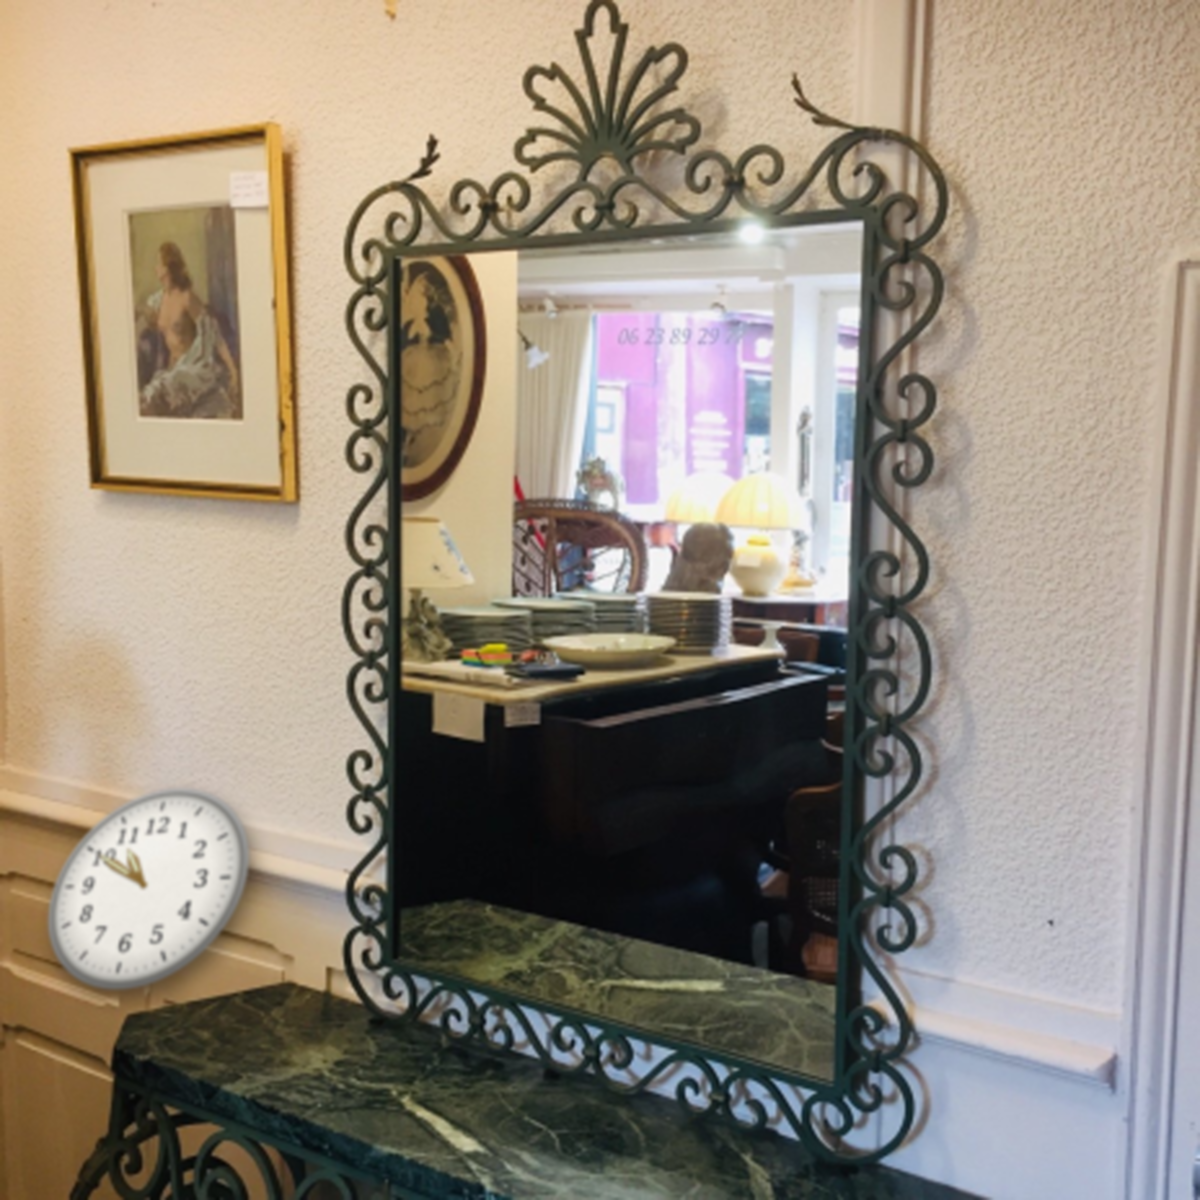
10:50
